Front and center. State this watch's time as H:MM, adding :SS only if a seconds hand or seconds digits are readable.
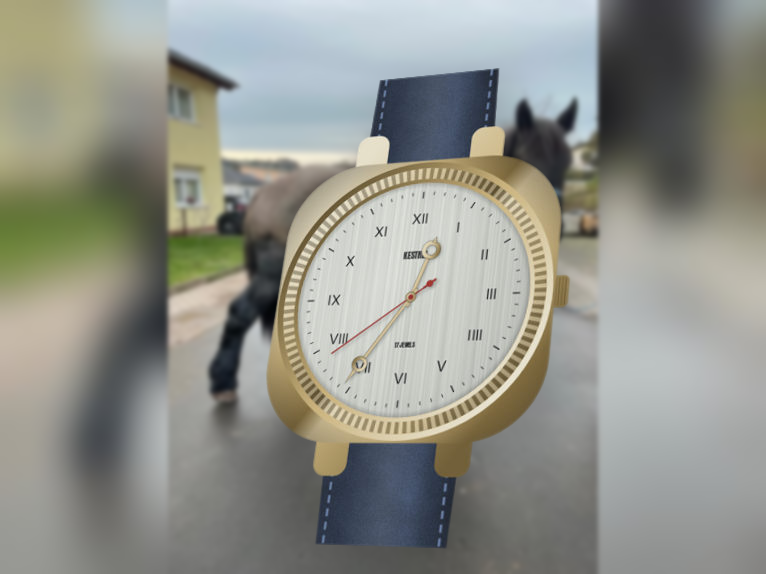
12:35:39
